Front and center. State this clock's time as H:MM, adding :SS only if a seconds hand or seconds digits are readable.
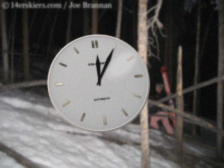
12:05
